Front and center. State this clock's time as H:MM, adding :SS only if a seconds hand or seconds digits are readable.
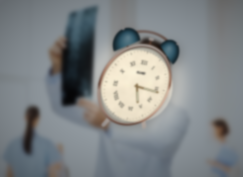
5:16
